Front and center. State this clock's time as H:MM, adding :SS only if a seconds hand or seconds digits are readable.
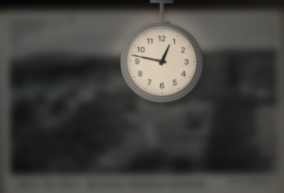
12:47
